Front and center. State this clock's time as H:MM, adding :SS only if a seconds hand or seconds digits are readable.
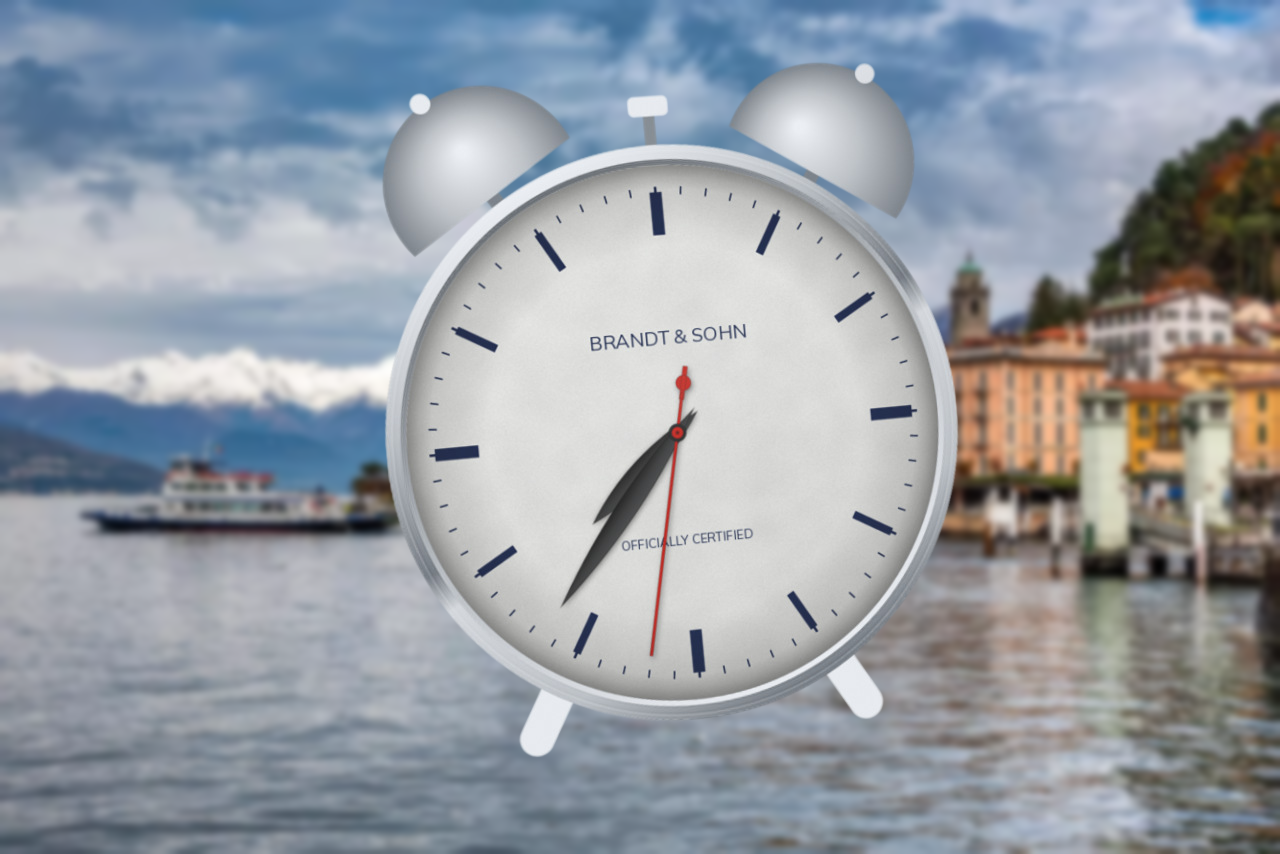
7:36:32
